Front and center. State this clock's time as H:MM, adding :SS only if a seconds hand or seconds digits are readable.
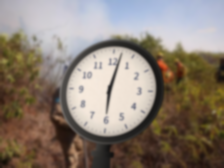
6:02
